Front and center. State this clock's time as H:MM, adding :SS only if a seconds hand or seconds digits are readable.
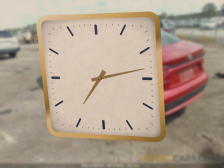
7:13
